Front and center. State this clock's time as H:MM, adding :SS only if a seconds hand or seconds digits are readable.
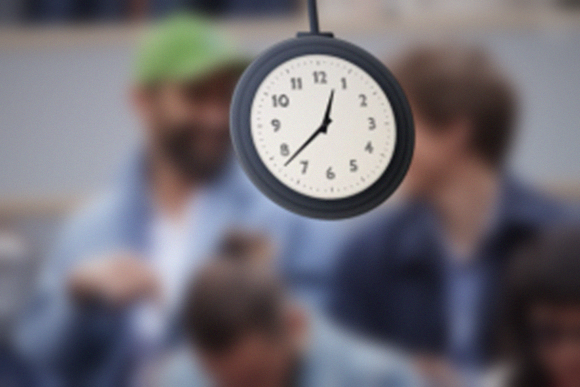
12:38
